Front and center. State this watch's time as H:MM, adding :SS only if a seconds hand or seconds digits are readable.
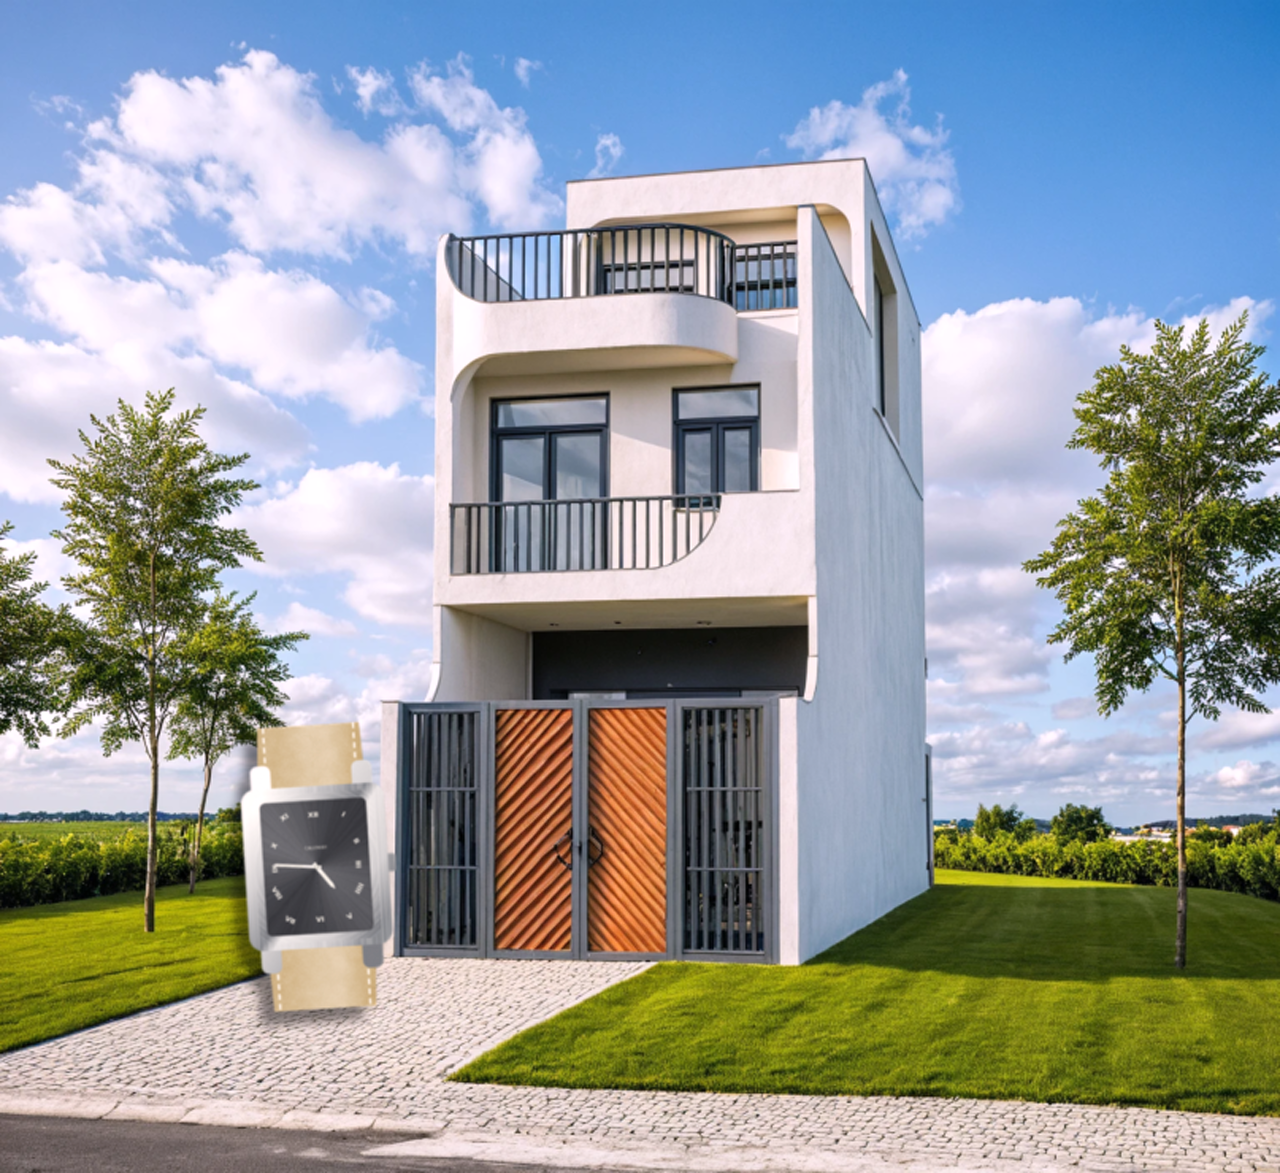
4:46
